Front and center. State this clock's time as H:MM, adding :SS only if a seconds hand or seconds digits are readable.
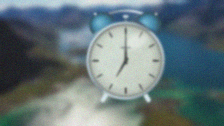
7:00
